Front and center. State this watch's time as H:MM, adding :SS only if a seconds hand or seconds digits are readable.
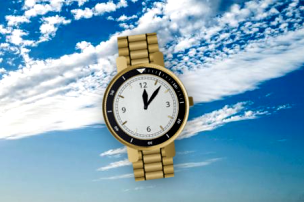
12:07
